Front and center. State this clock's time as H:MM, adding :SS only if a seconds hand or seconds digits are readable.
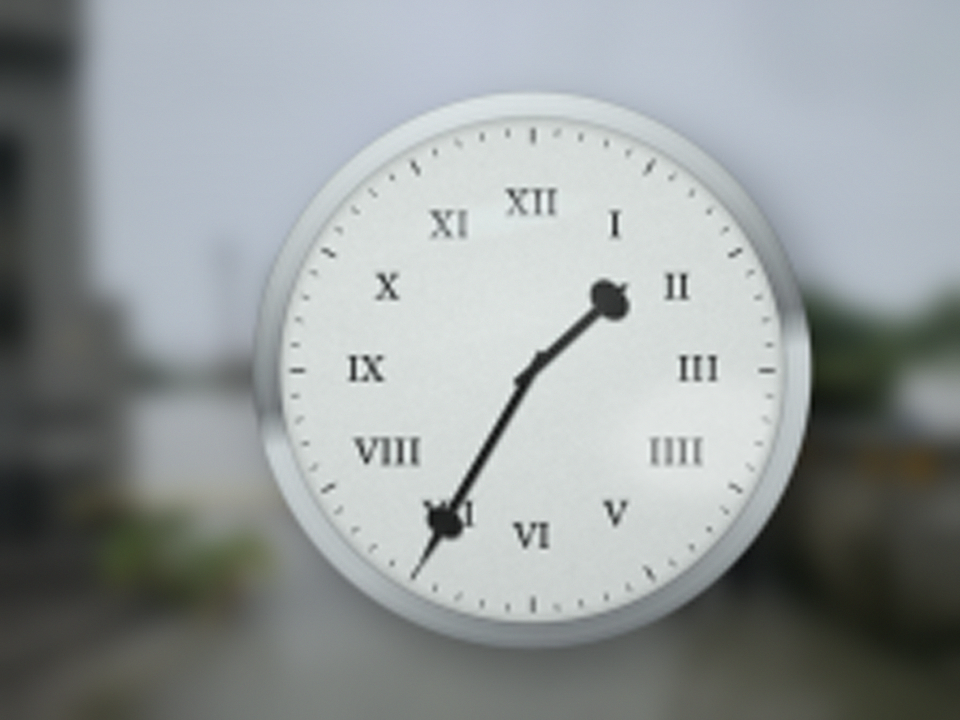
1:35
